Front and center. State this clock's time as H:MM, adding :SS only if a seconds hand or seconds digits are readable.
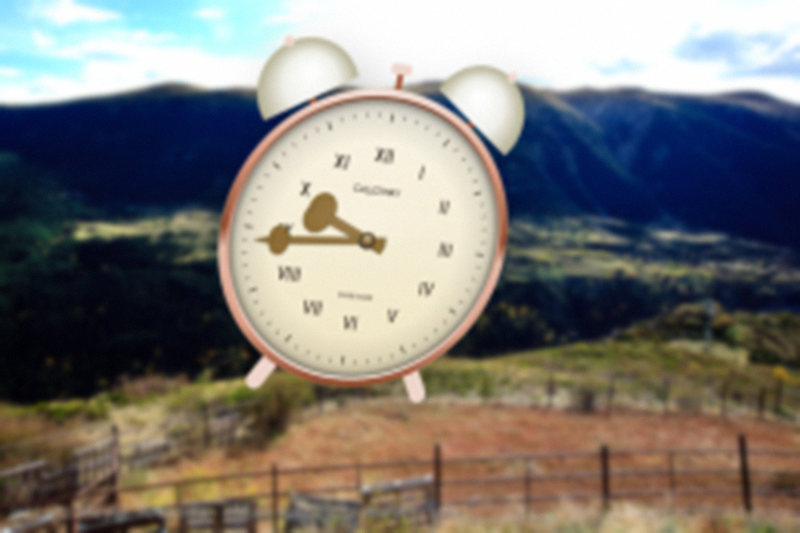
9:44
